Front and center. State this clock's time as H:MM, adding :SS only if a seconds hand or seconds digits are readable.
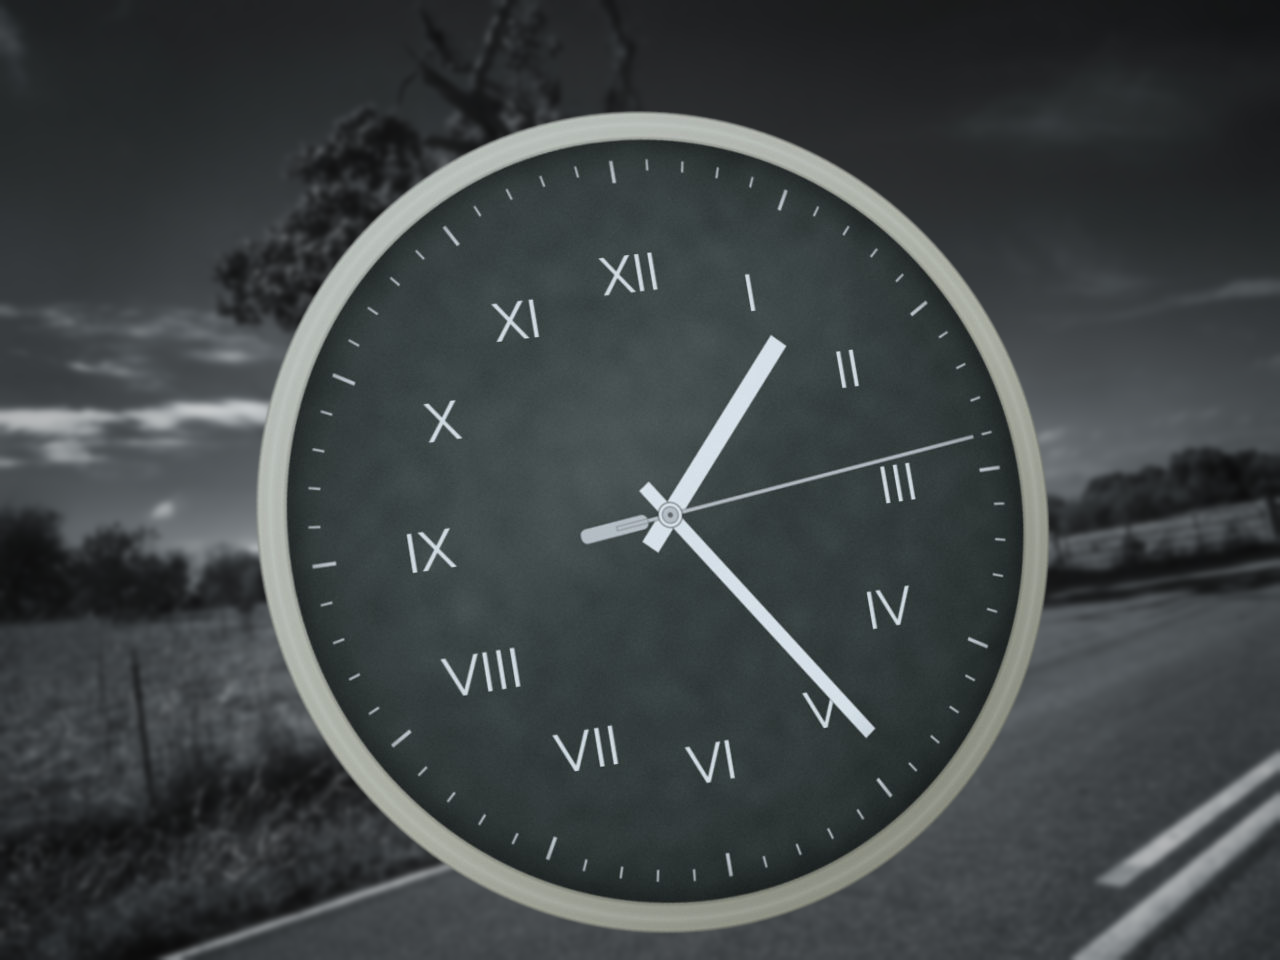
1:24:14
